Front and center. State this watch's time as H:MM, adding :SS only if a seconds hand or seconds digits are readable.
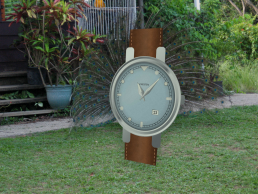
11:07
